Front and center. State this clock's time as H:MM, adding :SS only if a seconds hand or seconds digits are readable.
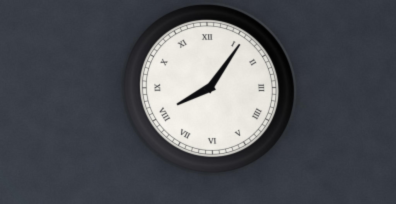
8:06
